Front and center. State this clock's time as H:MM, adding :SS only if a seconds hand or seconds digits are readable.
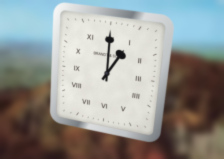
1:00
